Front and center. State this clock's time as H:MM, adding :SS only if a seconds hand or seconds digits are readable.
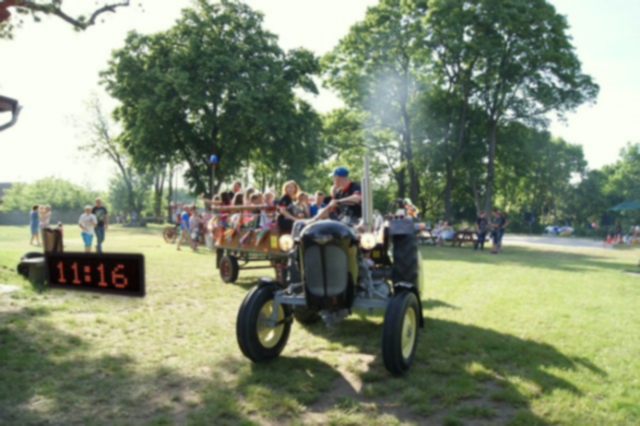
11:16
